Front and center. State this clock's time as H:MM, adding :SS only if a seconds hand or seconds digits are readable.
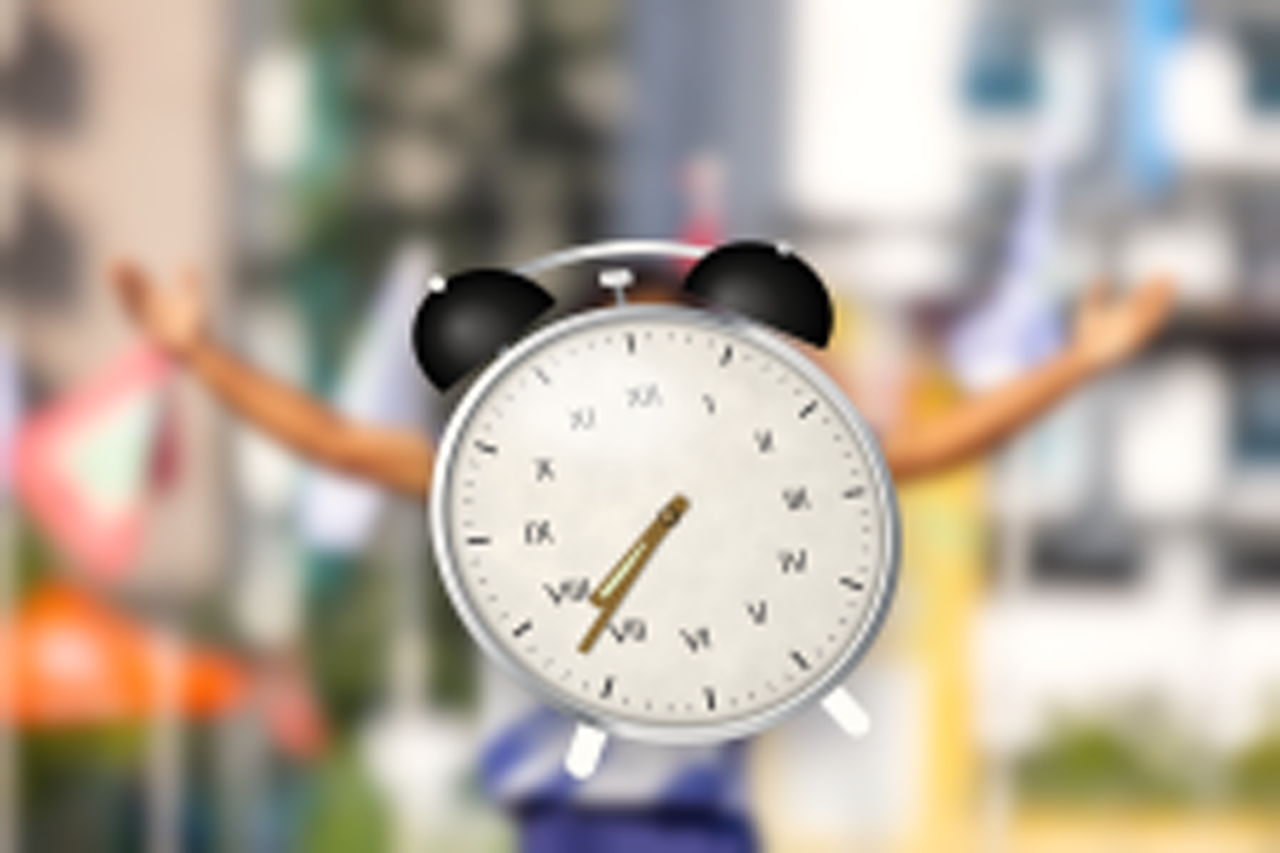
7:37
